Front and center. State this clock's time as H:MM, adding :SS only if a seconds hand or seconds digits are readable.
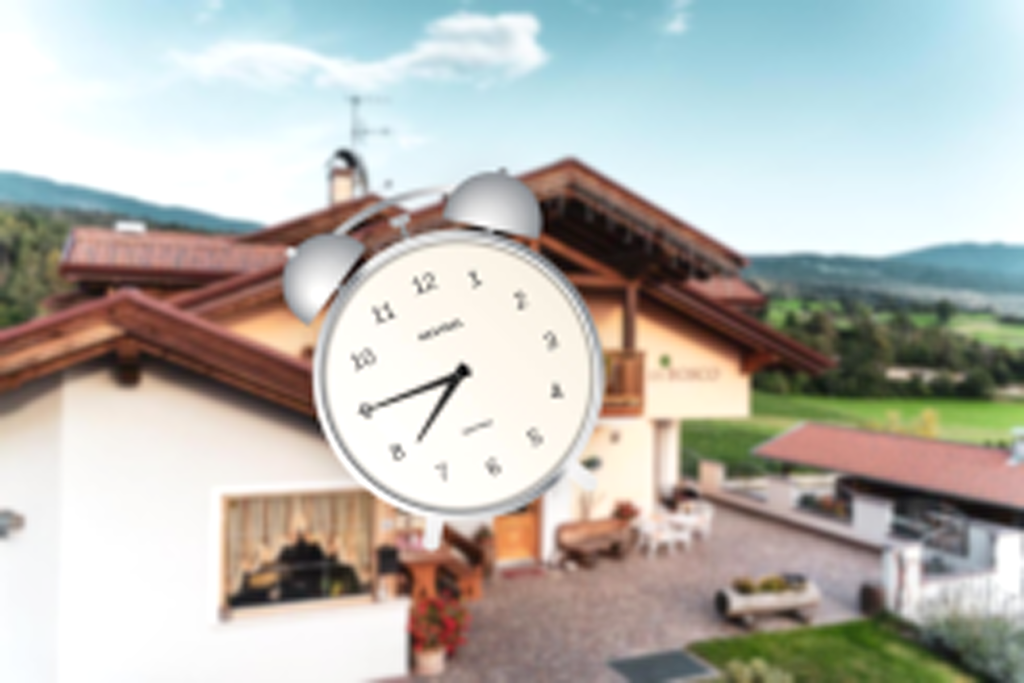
7:45
